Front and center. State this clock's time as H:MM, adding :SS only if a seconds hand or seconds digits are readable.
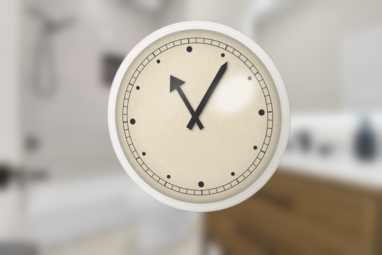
11:06
